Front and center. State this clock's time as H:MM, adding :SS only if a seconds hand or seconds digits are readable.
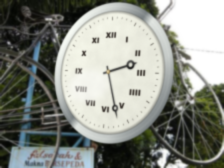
2:27
